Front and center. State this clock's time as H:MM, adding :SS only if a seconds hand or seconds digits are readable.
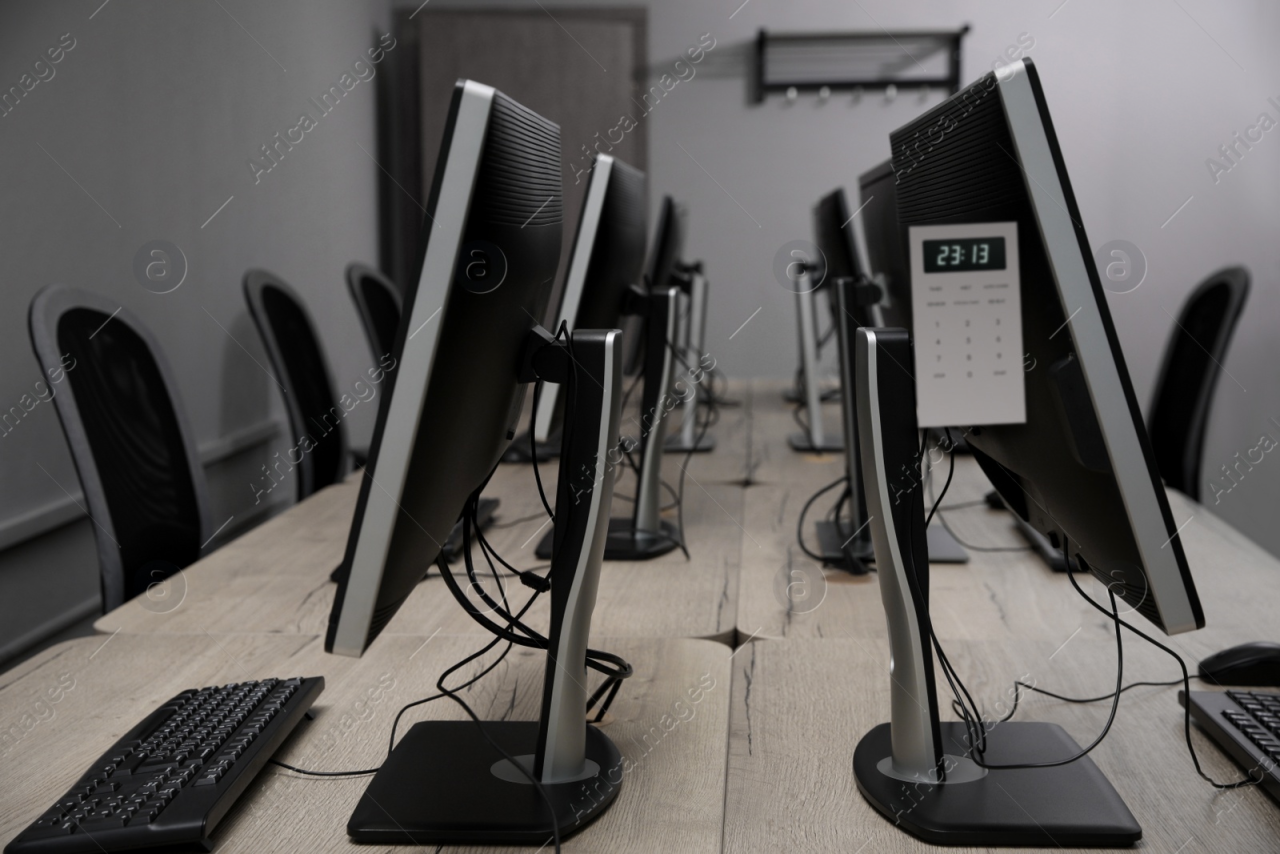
23:13
